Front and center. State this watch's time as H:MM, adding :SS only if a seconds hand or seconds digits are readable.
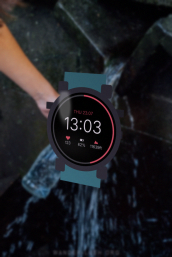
13:03
